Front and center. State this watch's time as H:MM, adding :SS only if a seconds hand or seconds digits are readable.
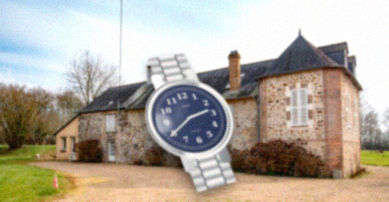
2:40
